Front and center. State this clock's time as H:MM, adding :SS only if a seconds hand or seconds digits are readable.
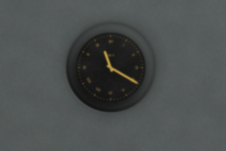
11:20
